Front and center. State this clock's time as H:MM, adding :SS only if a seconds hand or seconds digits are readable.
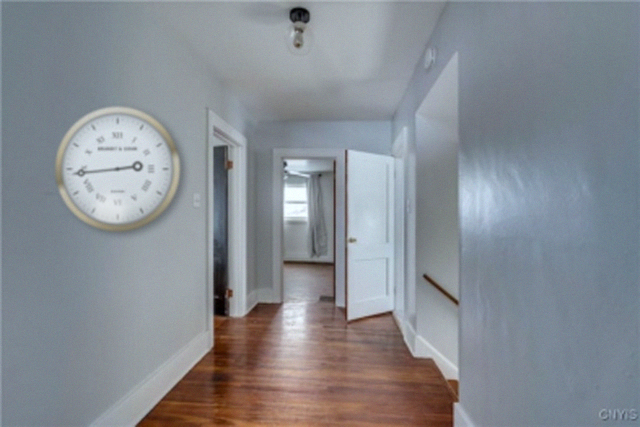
2:44
